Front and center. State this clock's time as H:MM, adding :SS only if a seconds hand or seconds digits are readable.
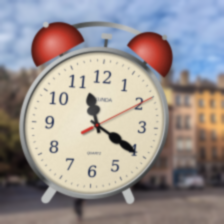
11:20:10
